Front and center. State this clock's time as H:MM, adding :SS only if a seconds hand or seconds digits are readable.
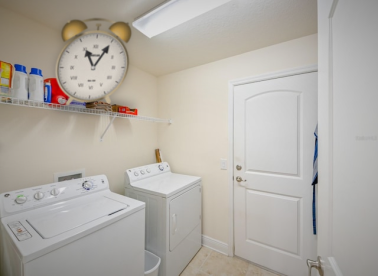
11:05
